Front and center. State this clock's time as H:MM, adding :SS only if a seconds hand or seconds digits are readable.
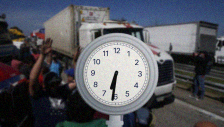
6:31
